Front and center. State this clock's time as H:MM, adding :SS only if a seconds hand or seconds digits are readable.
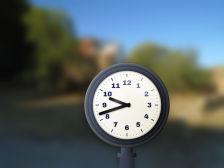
9:42
